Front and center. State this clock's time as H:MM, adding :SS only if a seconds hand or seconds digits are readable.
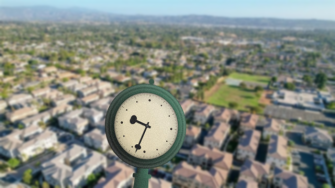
9:33
